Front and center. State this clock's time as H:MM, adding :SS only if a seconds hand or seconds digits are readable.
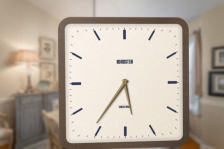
5:36
